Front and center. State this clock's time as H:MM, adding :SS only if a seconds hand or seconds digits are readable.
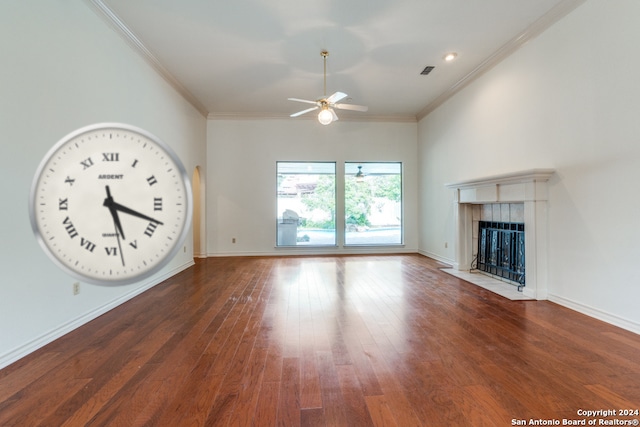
5:18:28
